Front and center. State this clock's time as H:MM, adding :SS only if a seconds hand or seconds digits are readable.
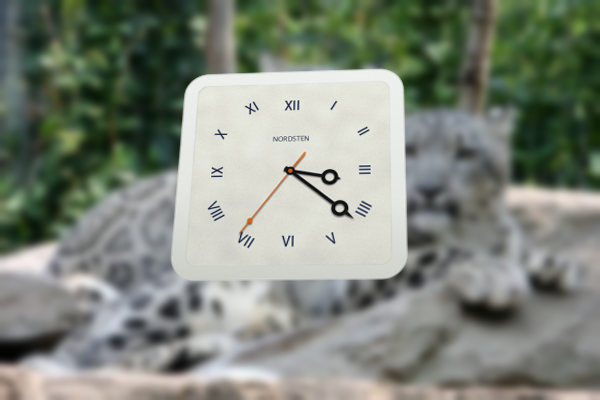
3:21:36
